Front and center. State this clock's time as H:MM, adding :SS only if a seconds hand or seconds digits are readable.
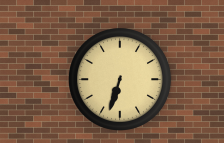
6:33
